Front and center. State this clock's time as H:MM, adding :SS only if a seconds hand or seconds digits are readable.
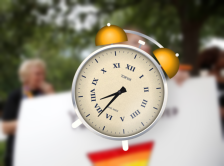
7:33
